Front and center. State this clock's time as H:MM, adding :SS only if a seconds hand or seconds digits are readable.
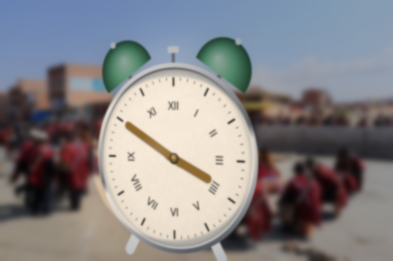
3:50
